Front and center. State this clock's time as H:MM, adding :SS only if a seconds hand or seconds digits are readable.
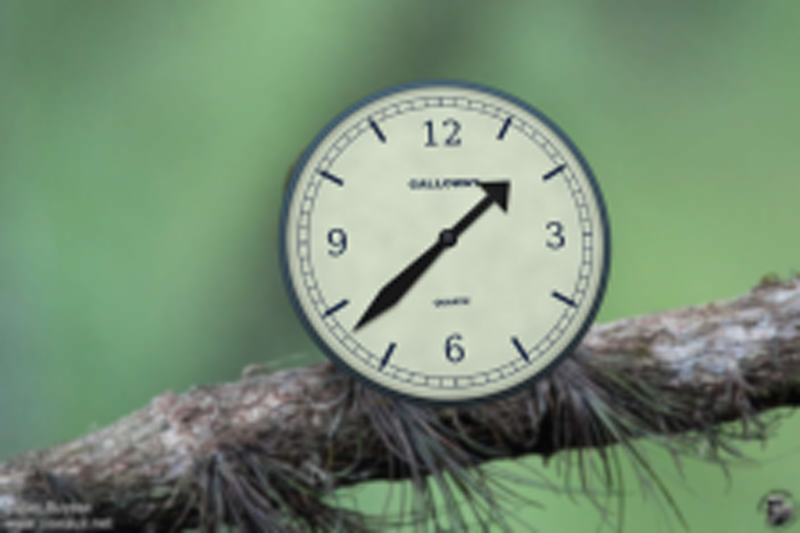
1:38
